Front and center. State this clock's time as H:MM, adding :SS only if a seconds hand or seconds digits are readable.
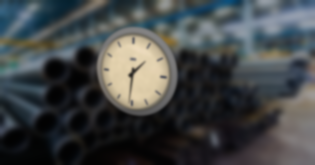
1:31
